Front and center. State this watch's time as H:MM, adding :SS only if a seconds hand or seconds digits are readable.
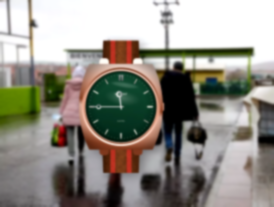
11:45
